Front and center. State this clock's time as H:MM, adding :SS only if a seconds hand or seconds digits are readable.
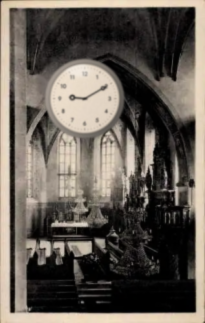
9:10
